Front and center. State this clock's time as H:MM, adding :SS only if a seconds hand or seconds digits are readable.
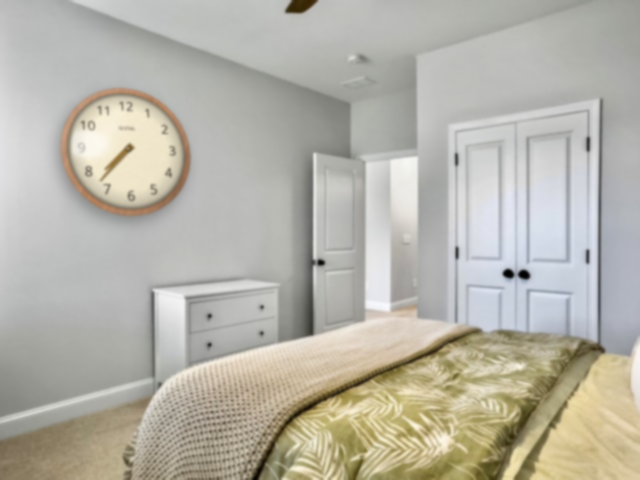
7:37
